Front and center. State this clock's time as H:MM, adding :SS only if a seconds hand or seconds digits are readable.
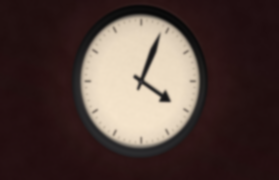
4:04
